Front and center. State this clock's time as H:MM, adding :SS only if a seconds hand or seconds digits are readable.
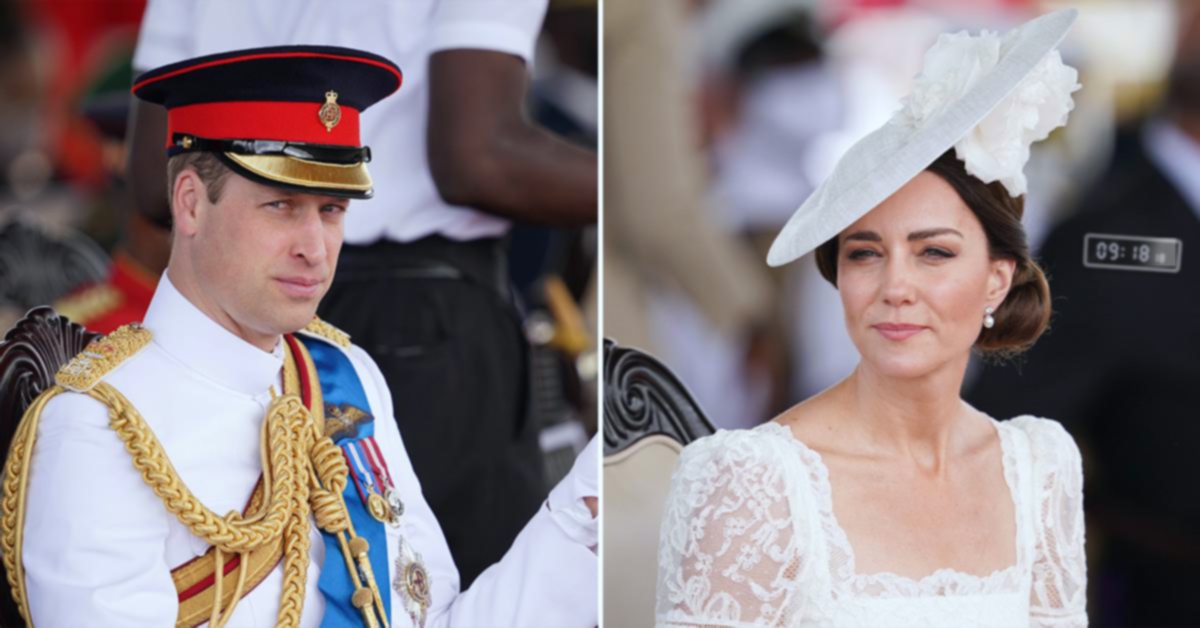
9:18
